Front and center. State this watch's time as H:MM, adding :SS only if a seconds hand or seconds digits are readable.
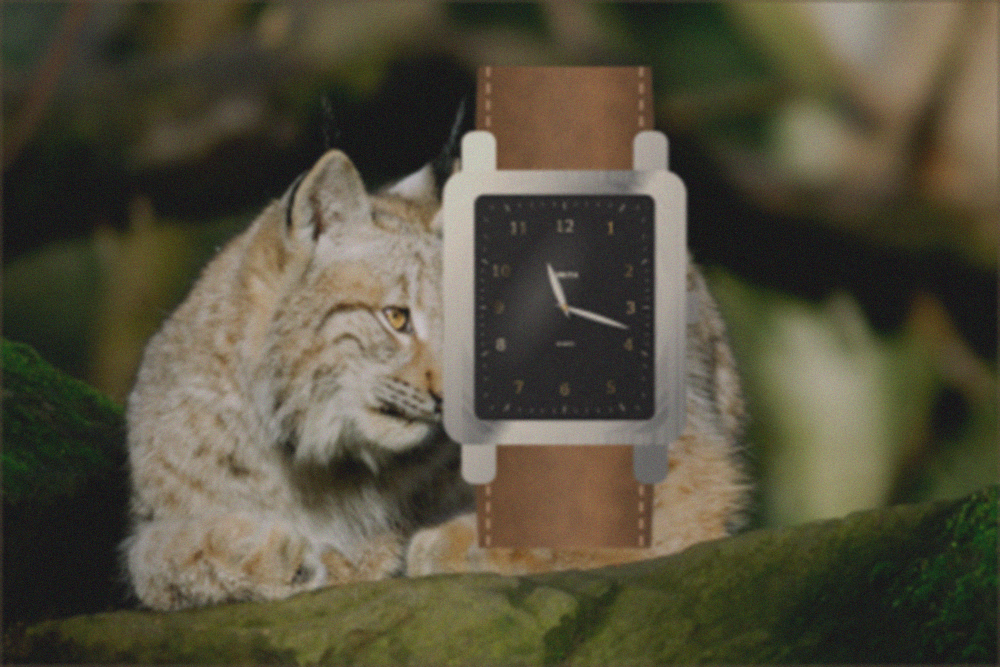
11:18
